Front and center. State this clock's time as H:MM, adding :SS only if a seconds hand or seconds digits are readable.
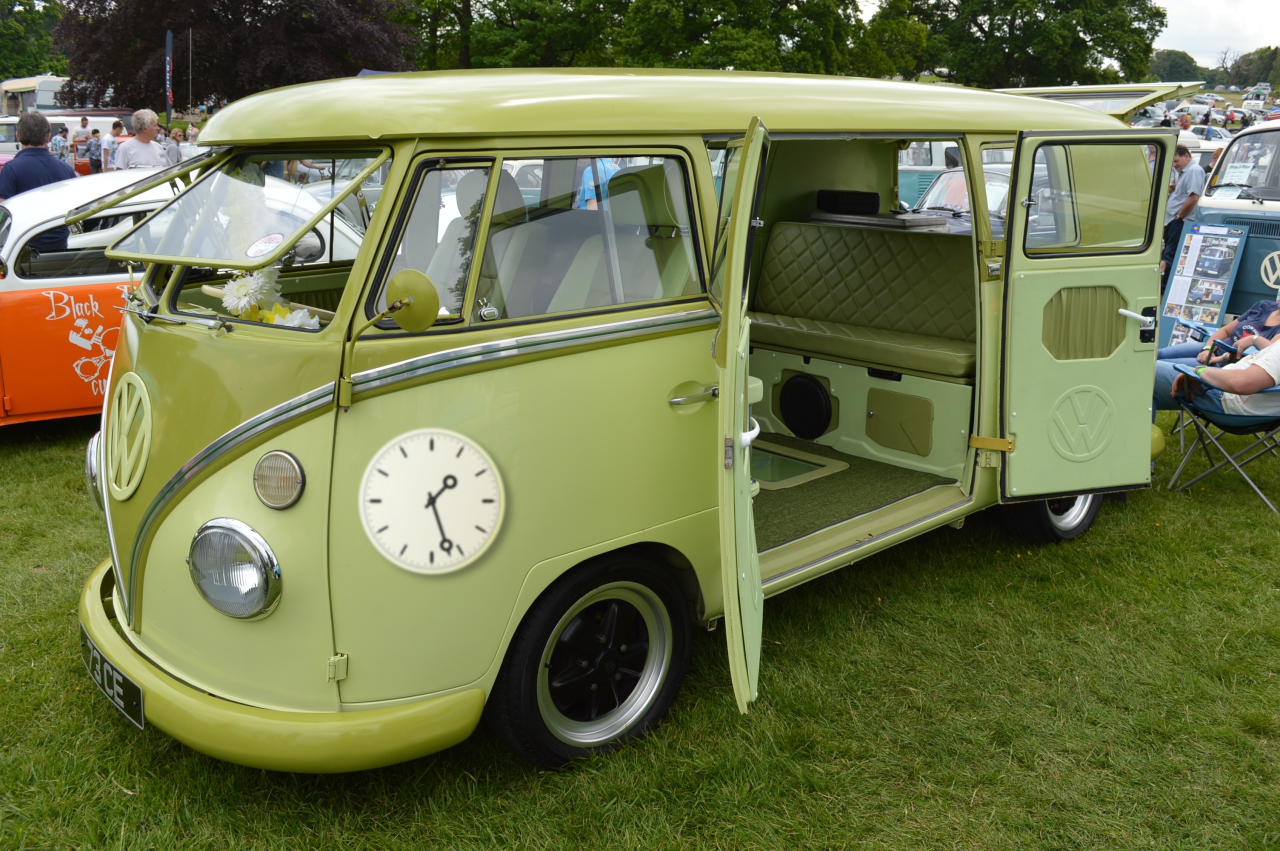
1:27
